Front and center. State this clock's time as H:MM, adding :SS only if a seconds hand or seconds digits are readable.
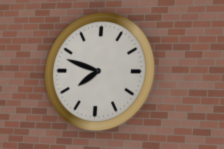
7:48
